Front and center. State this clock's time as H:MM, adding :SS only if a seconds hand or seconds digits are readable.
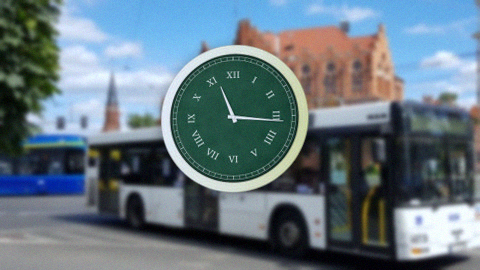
11:16
